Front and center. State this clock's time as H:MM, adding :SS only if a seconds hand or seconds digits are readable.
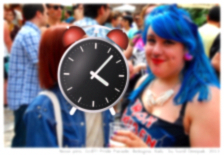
4:07
